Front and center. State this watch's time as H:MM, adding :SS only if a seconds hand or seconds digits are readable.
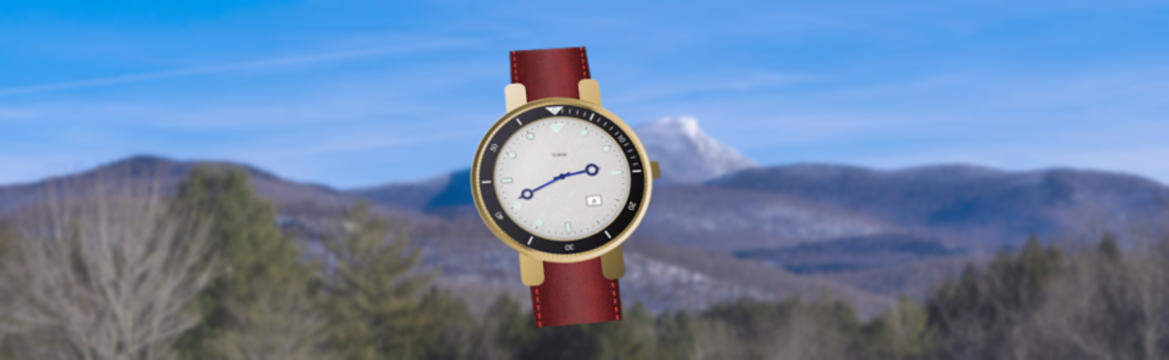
2:41
